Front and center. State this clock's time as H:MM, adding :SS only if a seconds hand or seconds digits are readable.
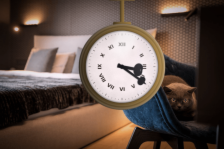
3:21
